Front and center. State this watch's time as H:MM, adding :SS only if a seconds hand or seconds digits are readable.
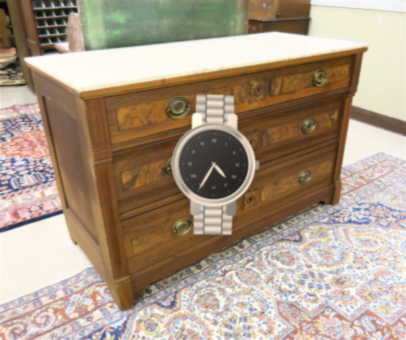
4:35
